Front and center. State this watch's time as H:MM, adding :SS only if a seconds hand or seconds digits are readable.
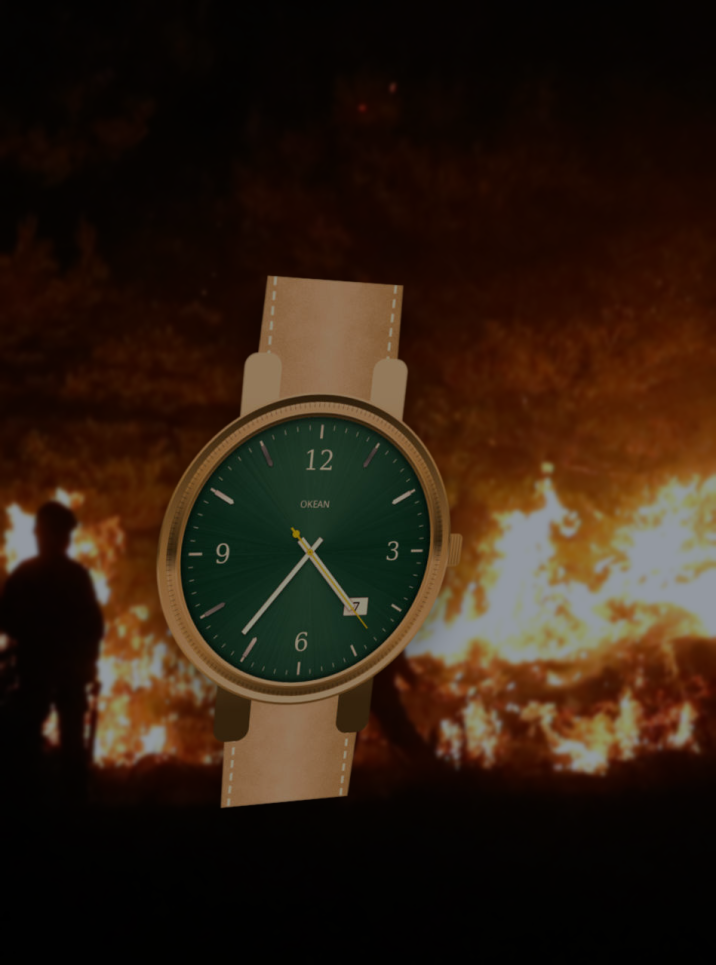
4:36:23
